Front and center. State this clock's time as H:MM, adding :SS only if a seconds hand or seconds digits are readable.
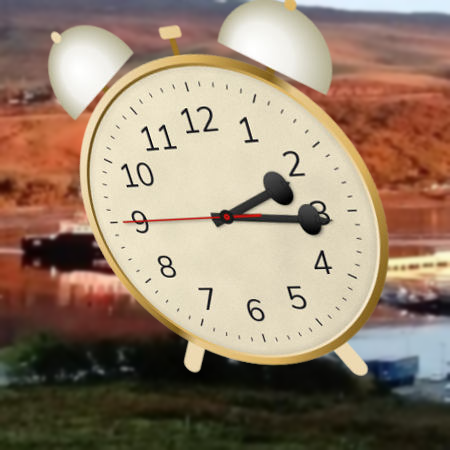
2:15:45
